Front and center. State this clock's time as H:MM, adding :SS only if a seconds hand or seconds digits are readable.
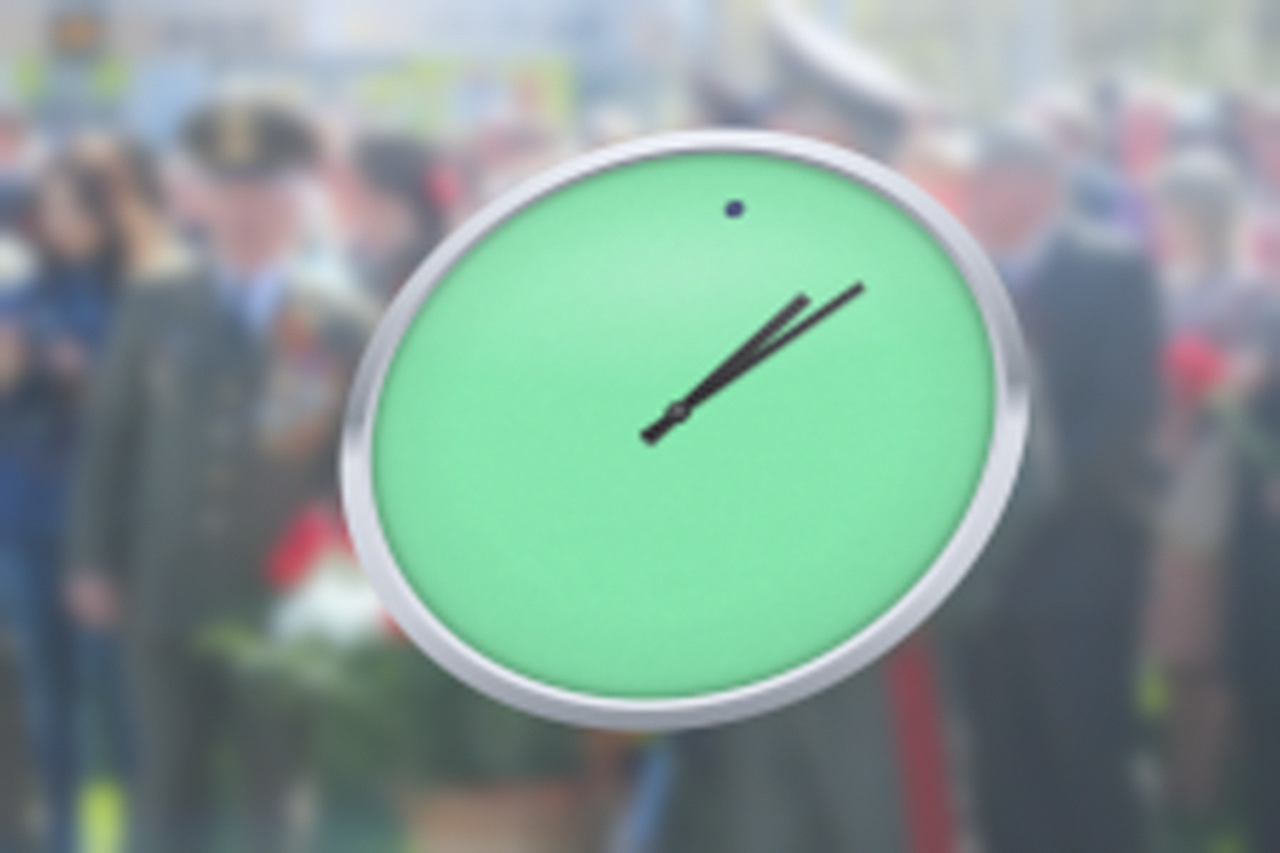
1:07
